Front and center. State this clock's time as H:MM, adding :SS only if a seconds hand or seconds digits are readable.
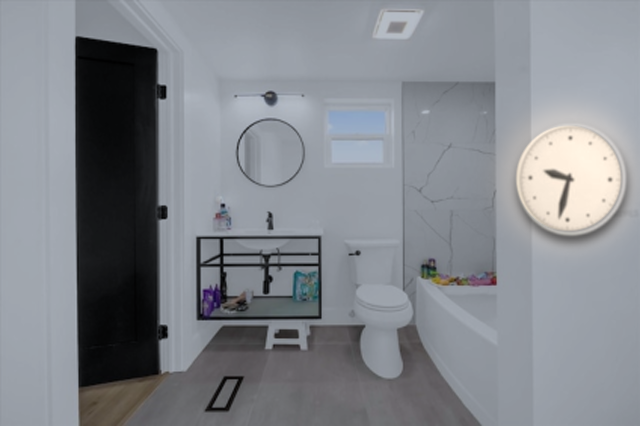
9:32
